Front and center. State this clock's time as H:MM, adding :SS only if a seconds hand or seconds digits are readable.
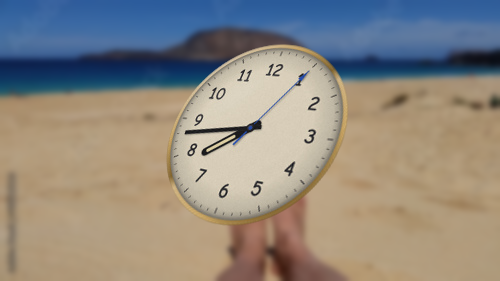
7:43:05
